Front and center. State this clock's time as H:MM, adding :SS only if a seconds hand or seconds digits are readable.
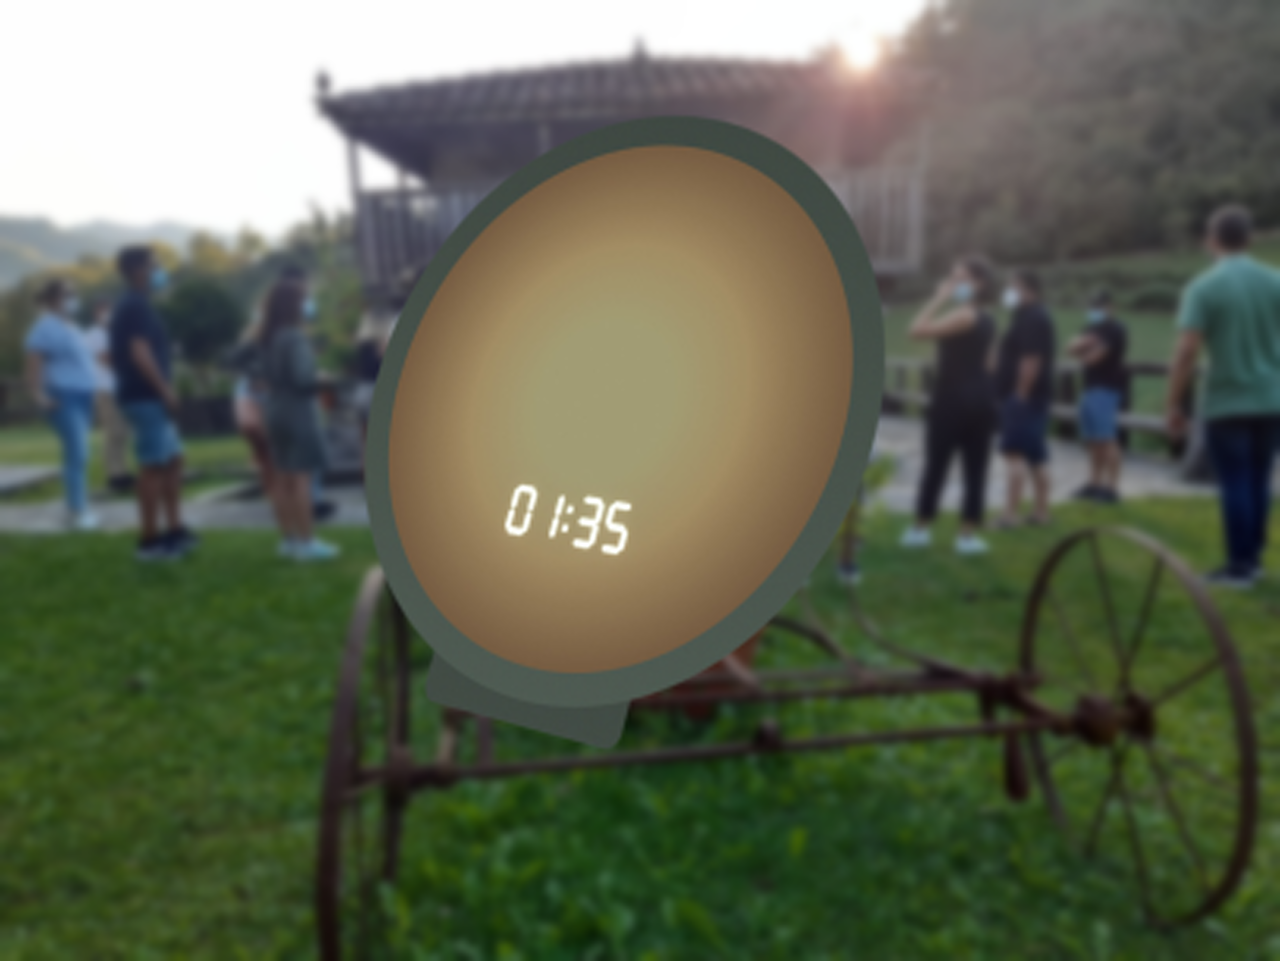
1:35
